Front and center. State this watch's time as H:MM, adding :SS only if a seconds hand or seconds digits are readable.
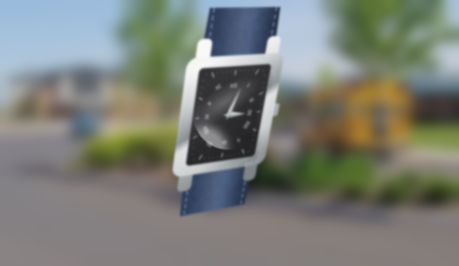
3:03
